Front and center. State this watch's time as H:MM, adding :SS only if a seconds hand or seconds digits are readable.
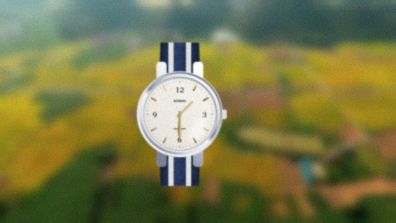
1:30
